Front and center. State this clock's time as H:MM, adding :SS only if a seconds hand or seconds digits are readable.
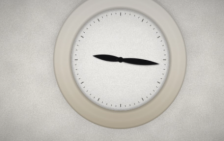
9:16
